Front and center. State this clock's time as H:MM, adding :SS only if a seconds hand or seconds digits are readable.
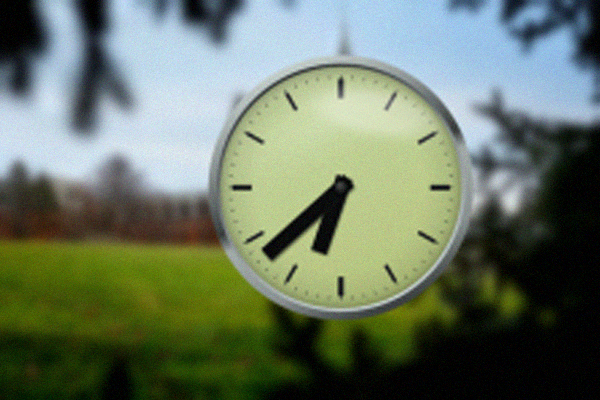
6:38
